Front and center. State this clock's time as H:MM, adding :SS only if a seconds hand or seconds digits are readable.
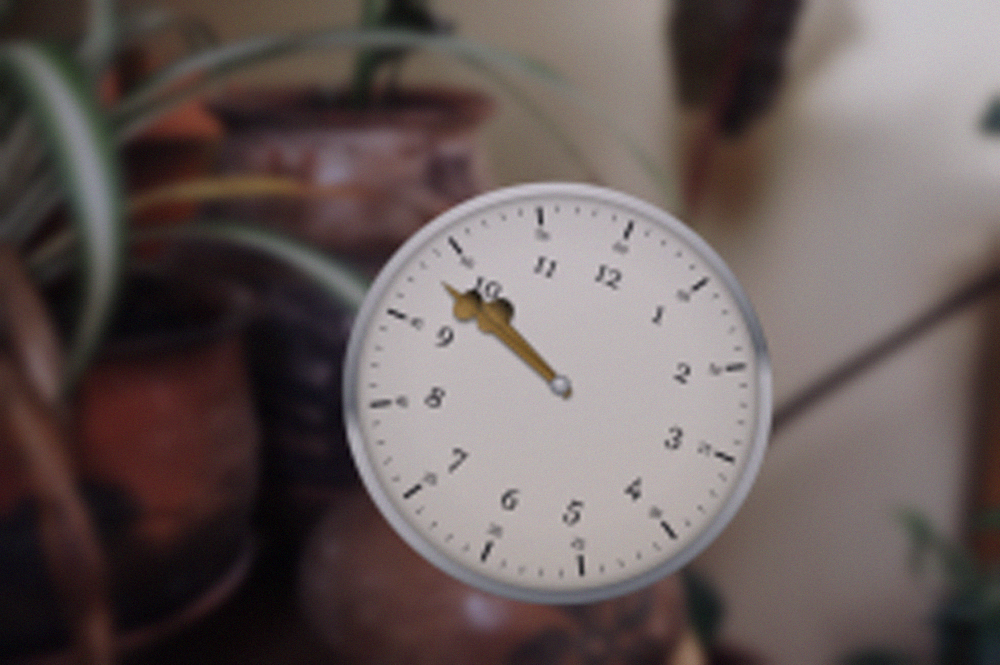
9:48
